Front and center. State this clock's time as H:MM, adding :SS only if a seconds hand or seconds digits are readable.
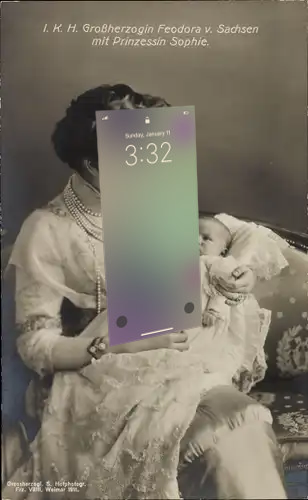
3:32
